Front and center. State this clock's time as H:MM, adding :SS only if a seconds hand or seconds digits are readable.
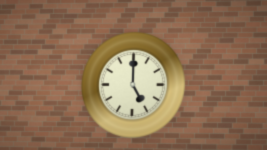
5:00
